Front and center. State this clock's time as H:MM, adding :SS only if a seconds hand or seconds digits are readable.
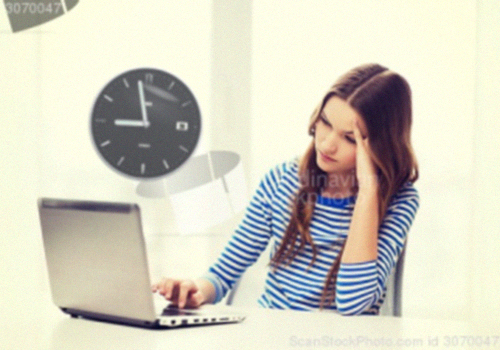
8:58
